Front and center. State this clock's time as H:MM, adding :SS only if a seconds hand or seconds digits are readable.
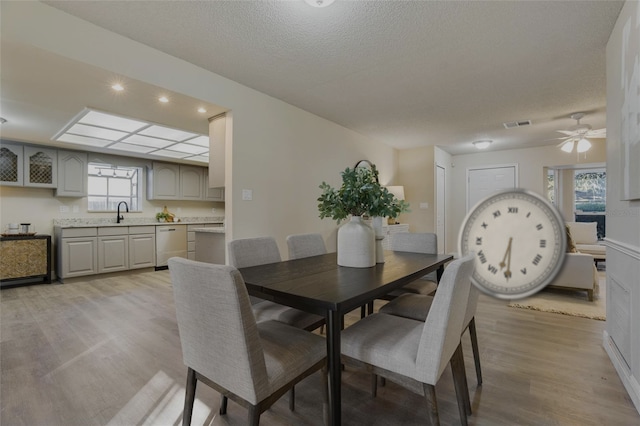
6:30
